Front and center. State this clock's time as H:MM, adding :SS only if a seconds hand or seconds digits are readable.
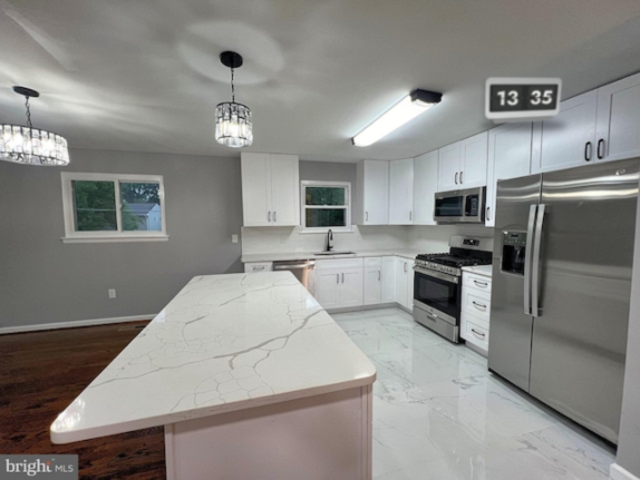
13:35
